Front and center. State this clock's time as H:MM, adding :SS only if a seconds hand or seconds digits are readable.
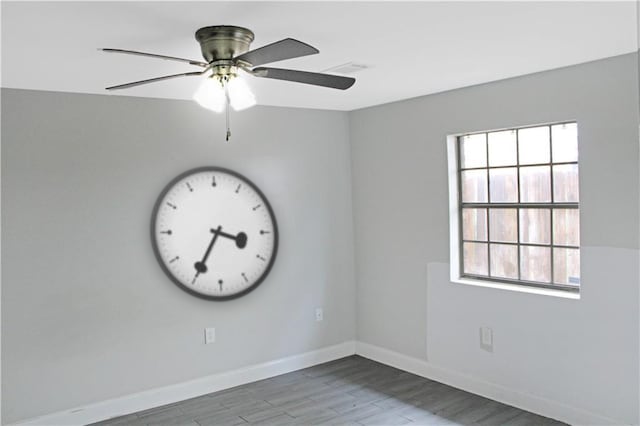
3:35
